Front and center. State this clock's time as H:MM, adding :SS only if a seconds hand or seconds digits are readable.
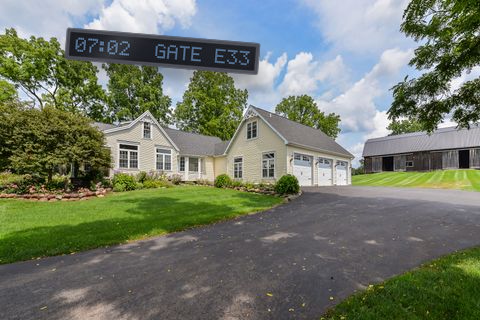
7:02
